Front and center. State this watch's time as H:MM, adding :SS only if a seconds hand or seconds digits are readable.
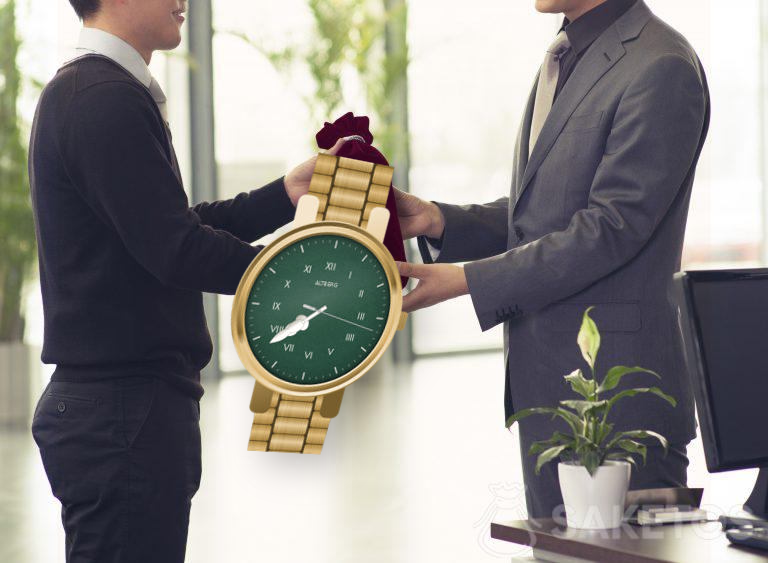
7:38:17
